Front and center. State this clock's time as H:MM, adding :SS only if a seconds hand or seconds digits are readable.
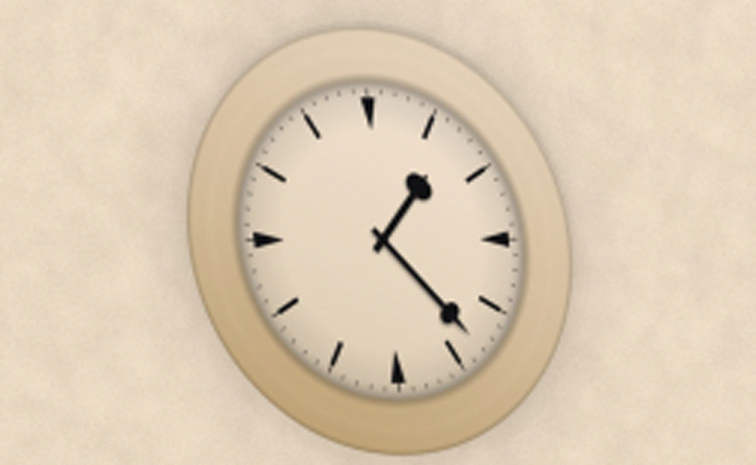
1:23
